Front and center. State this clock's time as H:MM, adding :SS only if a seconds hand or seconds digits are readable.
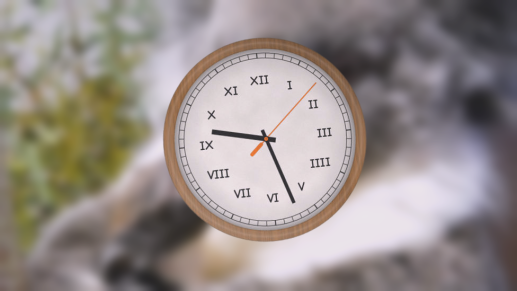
9:27:08
